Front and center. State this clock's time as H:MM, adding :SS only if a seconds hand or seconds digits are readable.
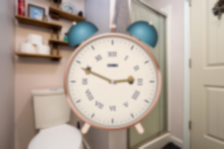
2:49
